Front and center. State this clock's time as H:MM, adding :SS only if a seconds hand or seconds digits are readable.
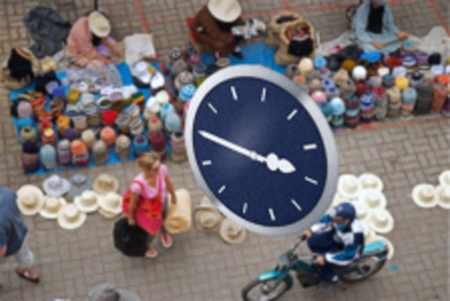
3:50
